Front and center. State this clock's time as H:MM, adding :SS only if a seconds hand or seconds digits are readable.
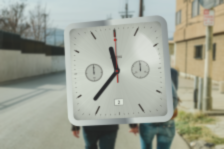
11:37
